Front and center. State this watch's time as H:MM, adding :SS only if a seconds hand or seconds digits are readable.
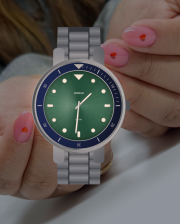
1:31
